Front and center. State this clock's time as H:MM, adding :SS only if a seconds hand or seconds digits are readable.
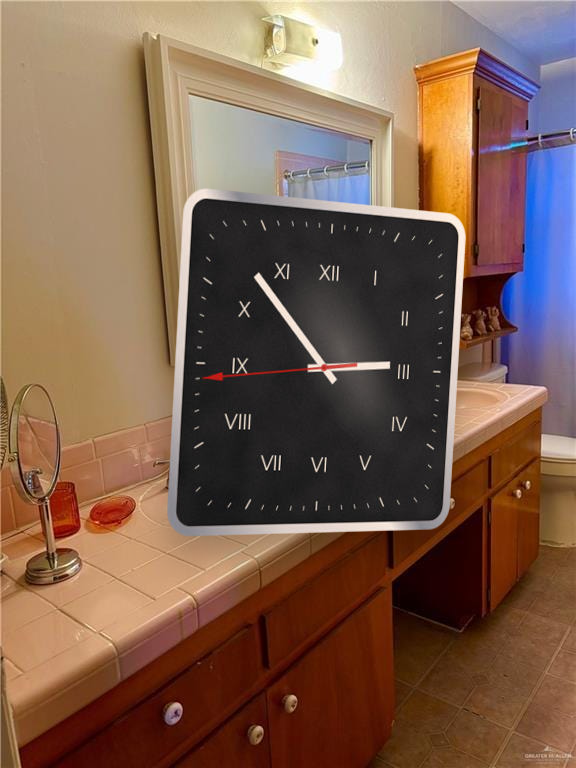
2:52:44
